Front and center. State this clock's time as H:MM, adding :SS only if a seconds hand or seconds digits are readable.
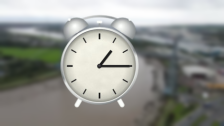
1:15
